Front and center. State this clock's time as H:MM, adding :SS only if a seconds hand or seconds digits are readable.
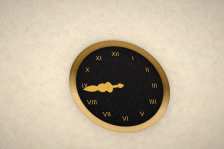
8:44
